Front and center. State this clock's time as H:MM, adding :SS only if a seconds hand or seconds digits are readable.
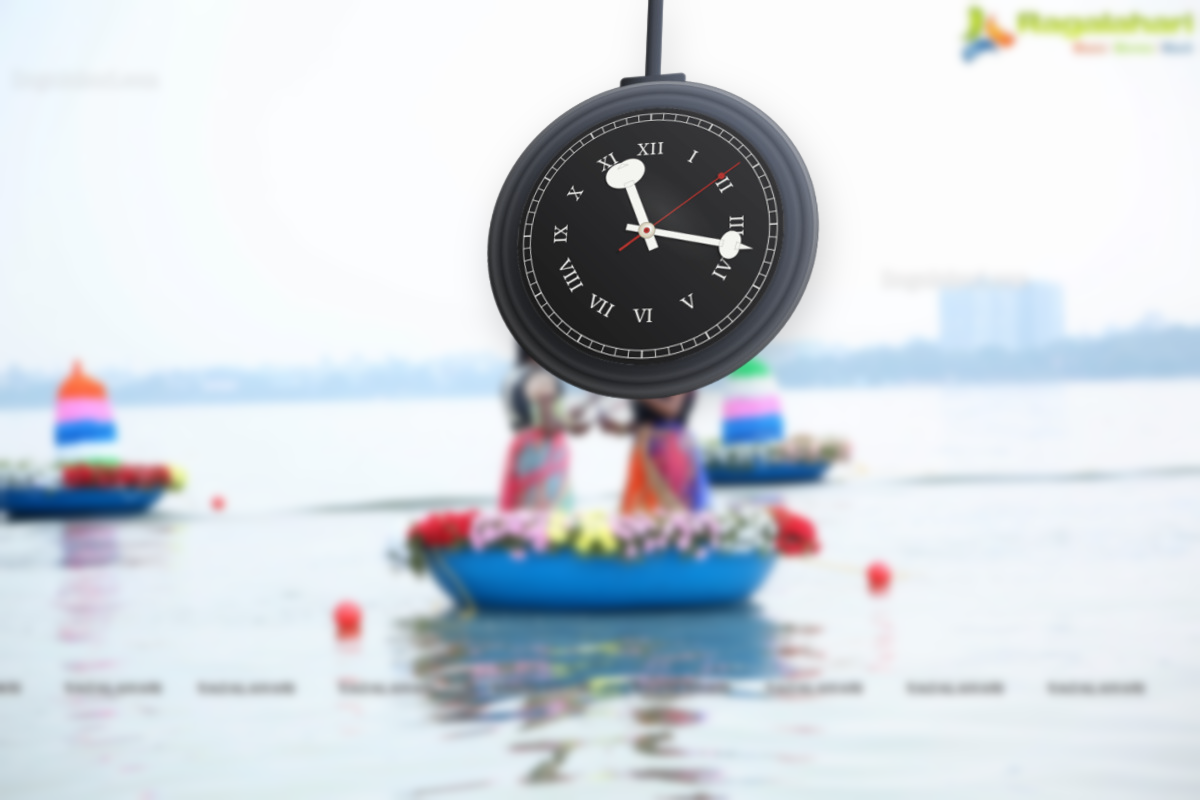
11:17:09
